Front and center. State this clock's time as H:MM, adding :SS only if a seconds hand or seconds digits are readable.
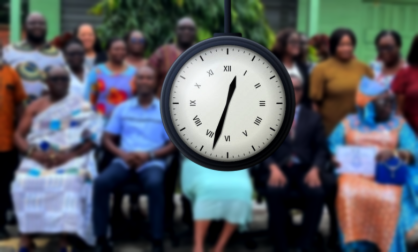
12:33
